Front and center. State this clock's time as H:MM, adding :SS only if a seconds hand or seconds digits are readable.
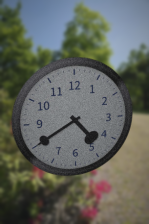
4:40
